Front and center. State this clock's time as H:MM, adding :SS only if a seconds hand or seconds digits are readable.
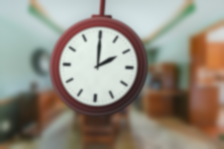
2:00
